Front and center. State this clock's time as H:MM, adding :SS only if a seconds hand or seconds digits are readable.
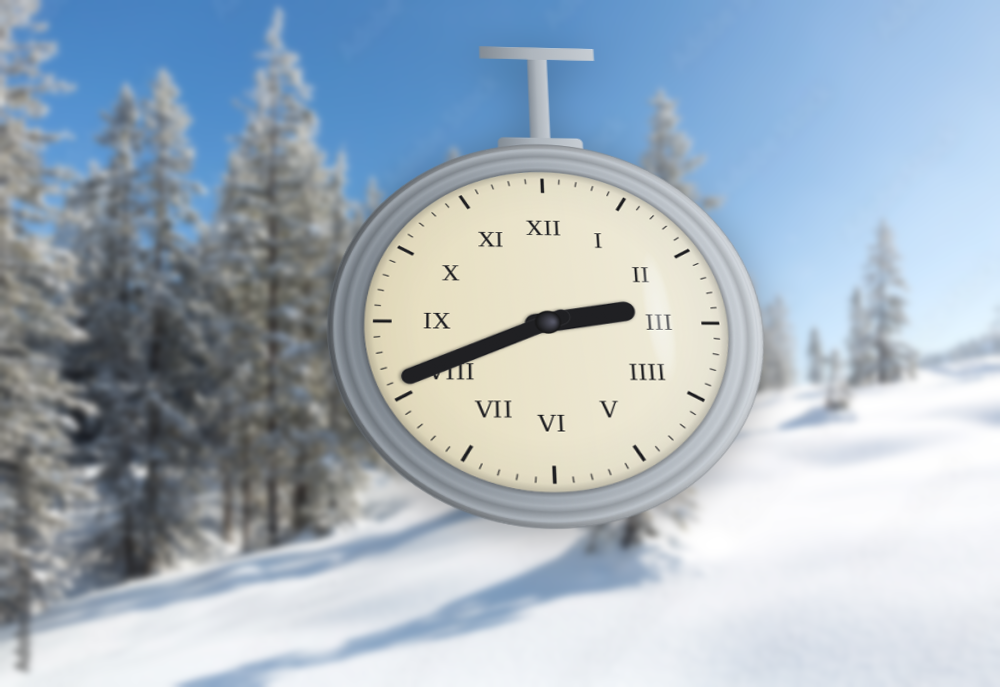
2:41
